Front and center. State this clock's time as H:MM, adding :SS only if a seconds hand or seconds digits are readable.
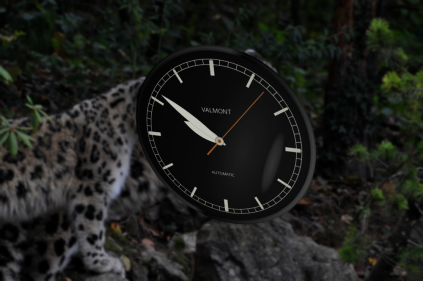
9:51:07
